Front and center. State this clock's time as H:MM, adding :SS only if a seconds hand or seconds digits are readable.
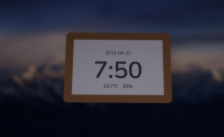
7:50
